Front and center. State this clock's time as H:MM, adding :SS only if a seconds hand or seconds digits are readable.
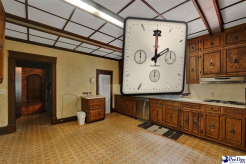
2:00
